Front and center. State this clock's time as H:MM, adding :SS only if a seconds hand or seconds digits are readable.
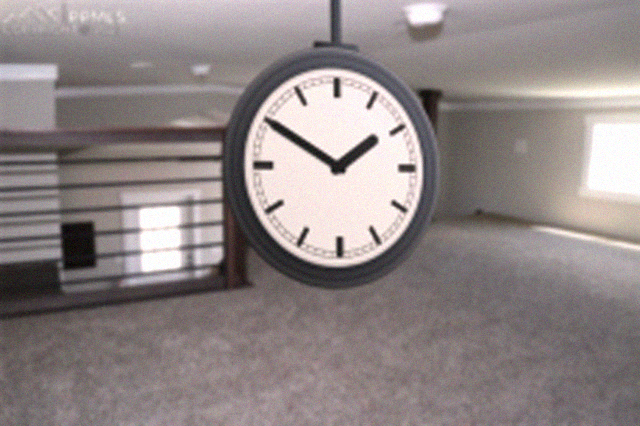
1:50
